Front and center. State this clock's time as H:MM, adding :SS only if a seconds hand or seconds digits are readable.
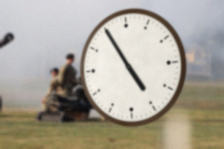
4:55
